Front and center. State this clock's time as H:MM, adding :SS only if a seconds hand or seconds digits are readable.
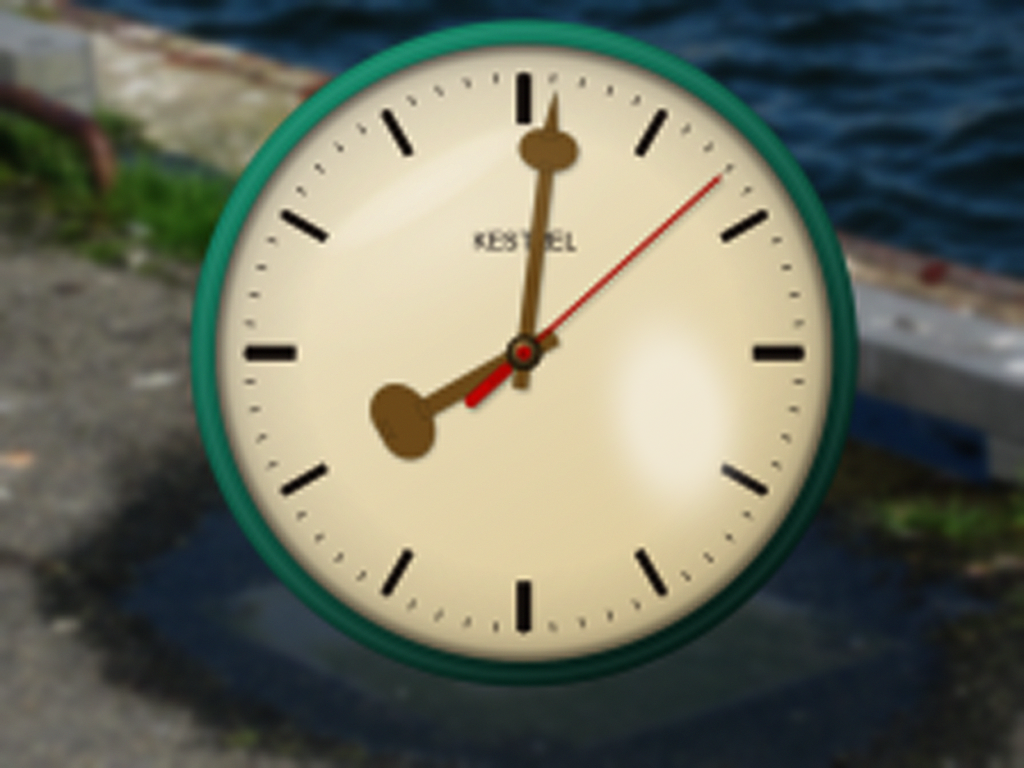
8:01:08
